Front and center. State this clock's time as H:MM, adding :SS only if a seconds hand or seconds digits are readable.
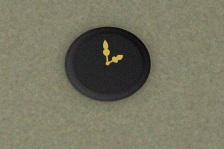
1:59
